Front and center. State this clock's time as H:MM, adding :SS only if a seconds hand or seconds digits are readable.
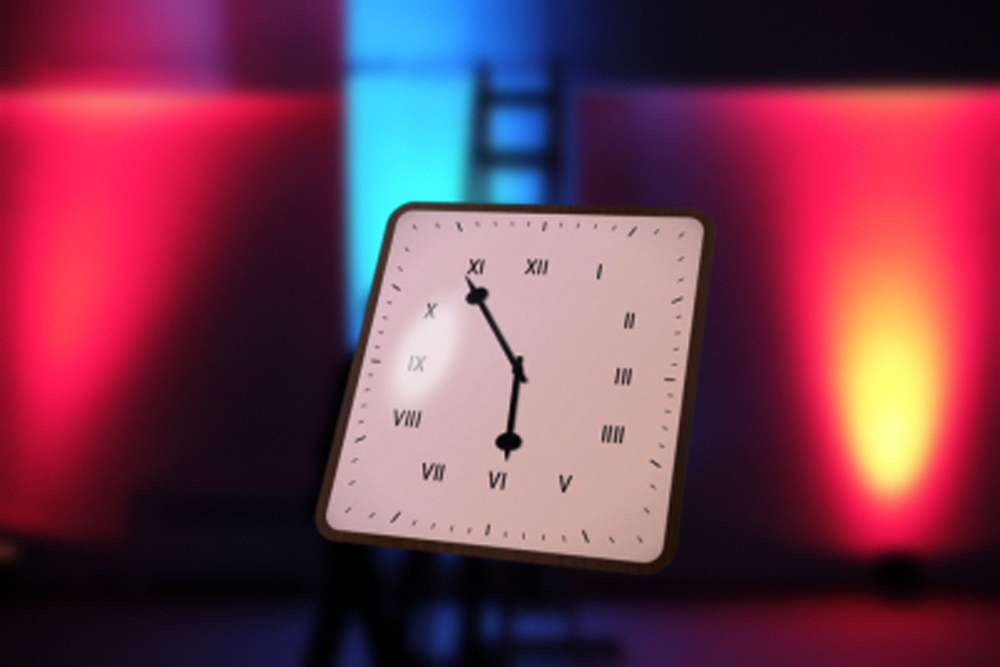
5:54
